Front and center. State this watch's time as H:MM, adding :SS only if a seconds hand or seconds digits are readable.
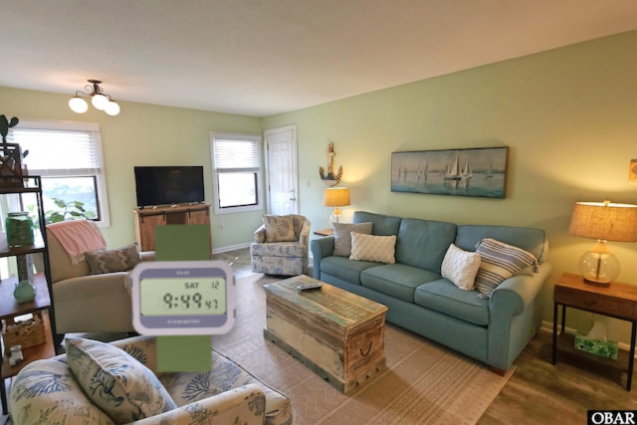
9:49:47
